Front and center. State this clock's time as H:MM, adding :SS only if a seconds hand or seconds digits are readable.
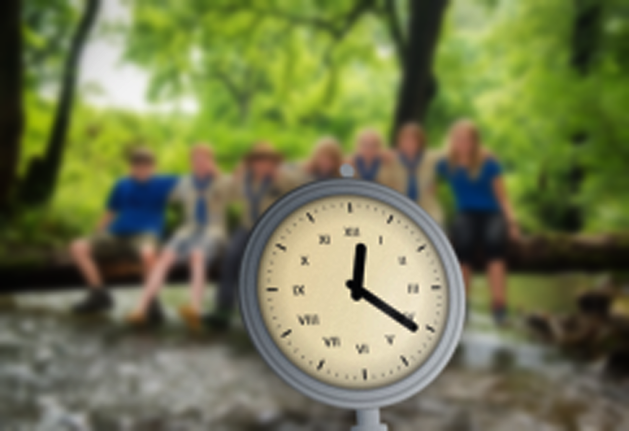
12:21
